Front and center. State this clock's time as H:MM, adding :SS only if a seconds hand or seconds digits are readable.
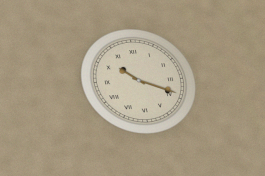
10:19
